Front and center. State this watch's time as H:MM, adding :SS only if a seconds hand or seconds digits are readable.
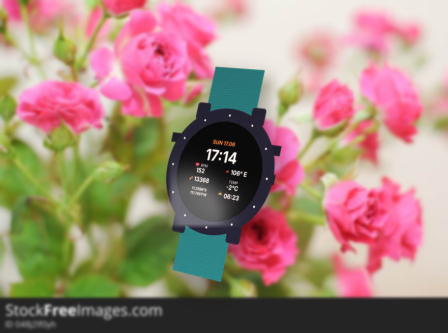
17:14
